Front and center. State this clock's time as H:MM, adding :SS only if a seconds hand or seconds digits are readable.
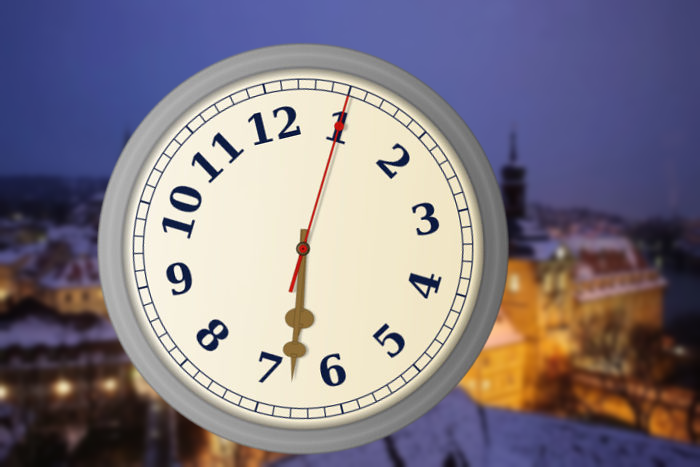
6:33:05
